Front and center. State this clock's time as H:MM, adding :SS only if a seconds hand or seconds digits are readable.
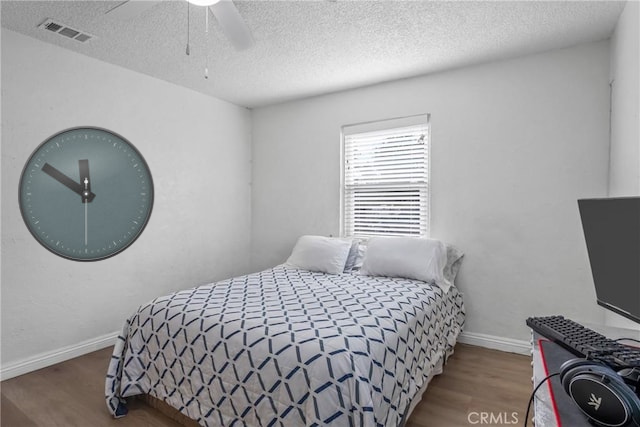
11:50:30
